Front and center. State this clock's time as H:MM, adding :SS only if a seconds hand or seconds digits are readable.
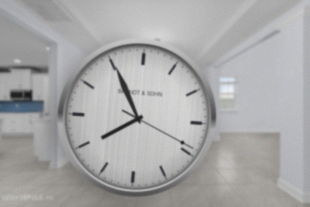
7:55:19
